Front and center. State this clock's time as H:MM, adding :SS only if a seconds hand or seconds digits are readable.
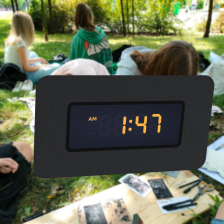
1:47
